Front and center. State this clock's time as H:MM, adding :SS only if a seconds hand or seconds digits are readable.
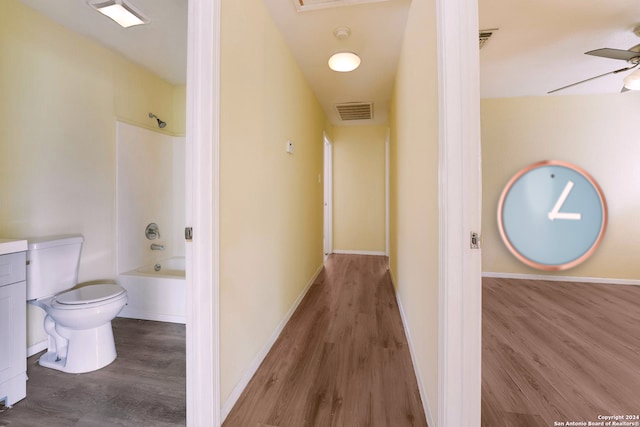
3:05
